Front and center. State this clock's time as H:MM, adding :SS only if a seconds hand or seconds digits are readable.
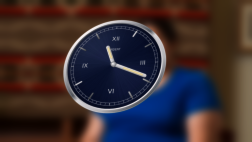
11:19
